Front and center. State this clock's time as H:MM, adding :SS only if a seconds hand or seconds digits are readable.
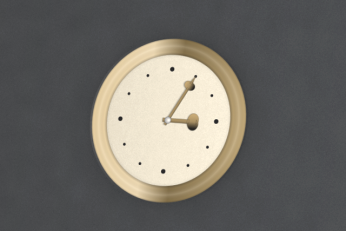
3:05
